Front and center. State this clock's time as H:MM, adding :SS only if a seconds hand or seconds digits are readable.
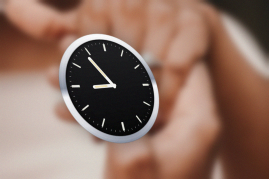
8:54
